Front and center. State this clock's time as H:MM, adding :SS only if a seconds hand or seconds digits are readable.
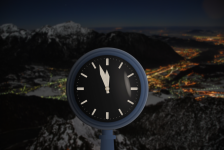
11:57
